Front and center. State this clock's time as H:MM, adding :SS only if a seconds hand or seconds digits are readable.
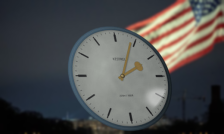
2:04
